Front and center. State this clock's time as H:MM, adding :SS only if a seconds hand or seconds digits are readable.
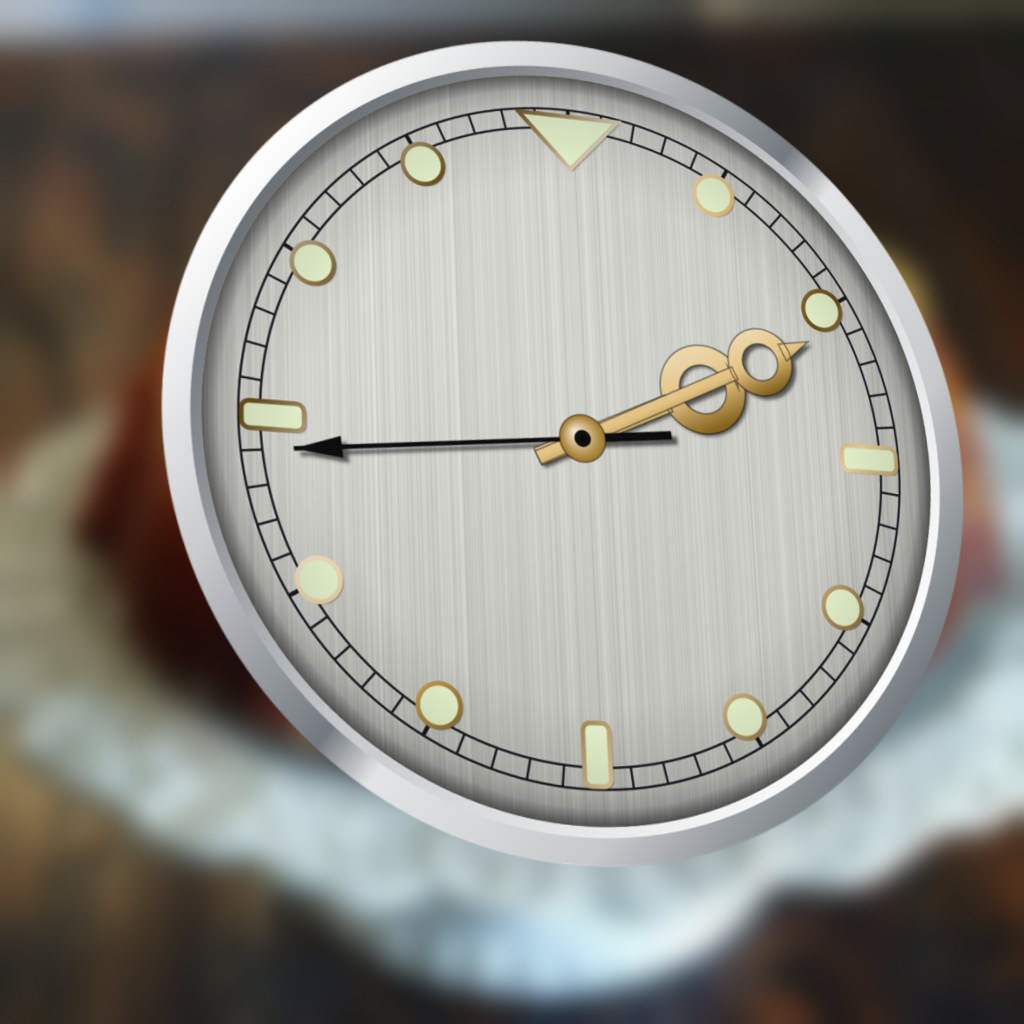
2:10:44
